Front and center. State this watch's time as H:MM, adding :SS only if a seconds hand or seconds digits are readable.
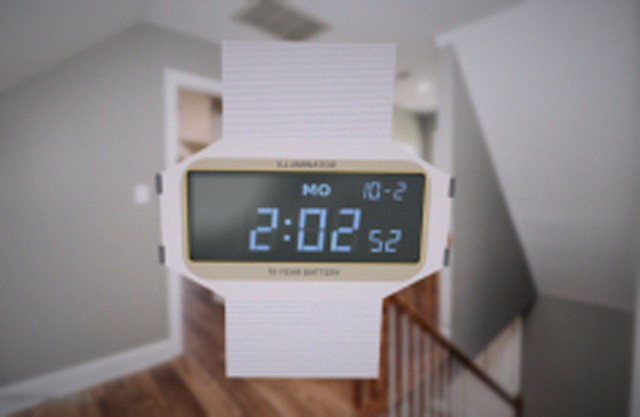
2:02:52
